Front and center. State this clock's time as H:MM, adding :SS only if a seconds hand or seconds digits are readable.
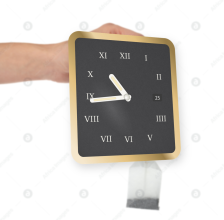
10:44
